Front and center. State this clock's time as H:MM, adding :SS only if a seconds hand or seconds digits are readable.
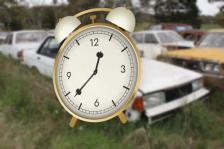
12:38
